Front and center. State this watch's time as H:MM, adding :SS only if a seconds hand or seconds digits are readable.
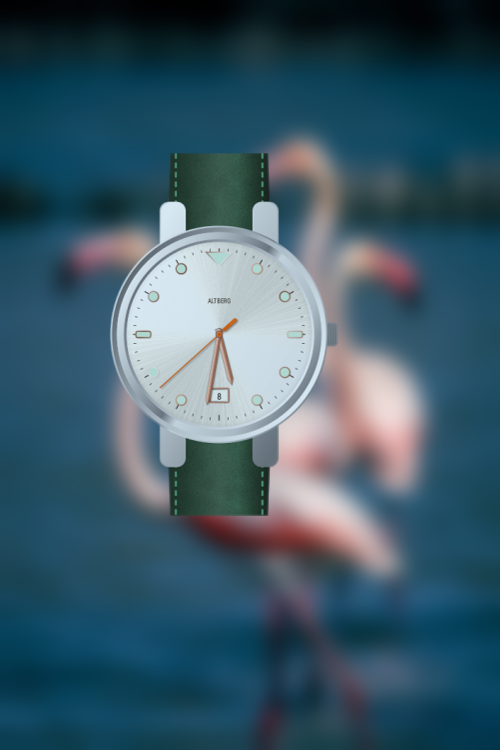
5:31:38
